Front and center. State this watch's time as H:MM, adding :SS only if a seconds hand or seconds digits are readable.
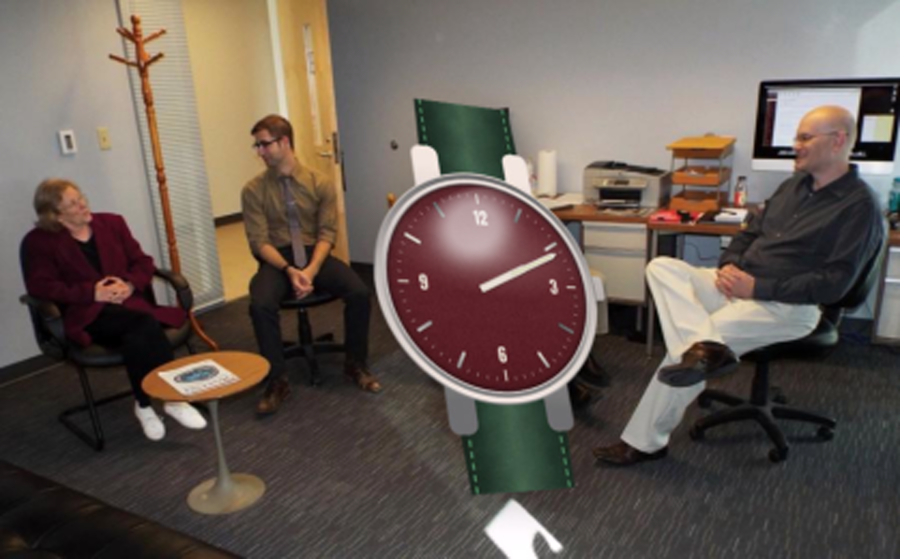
2:11
